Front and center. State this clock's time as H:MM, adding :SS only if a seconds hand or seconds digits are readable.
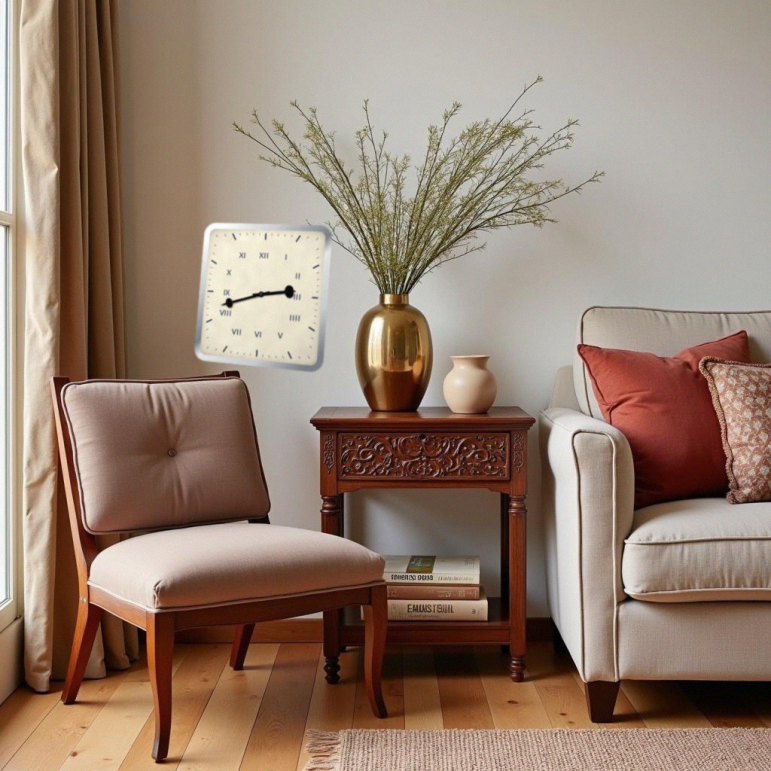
2:42
